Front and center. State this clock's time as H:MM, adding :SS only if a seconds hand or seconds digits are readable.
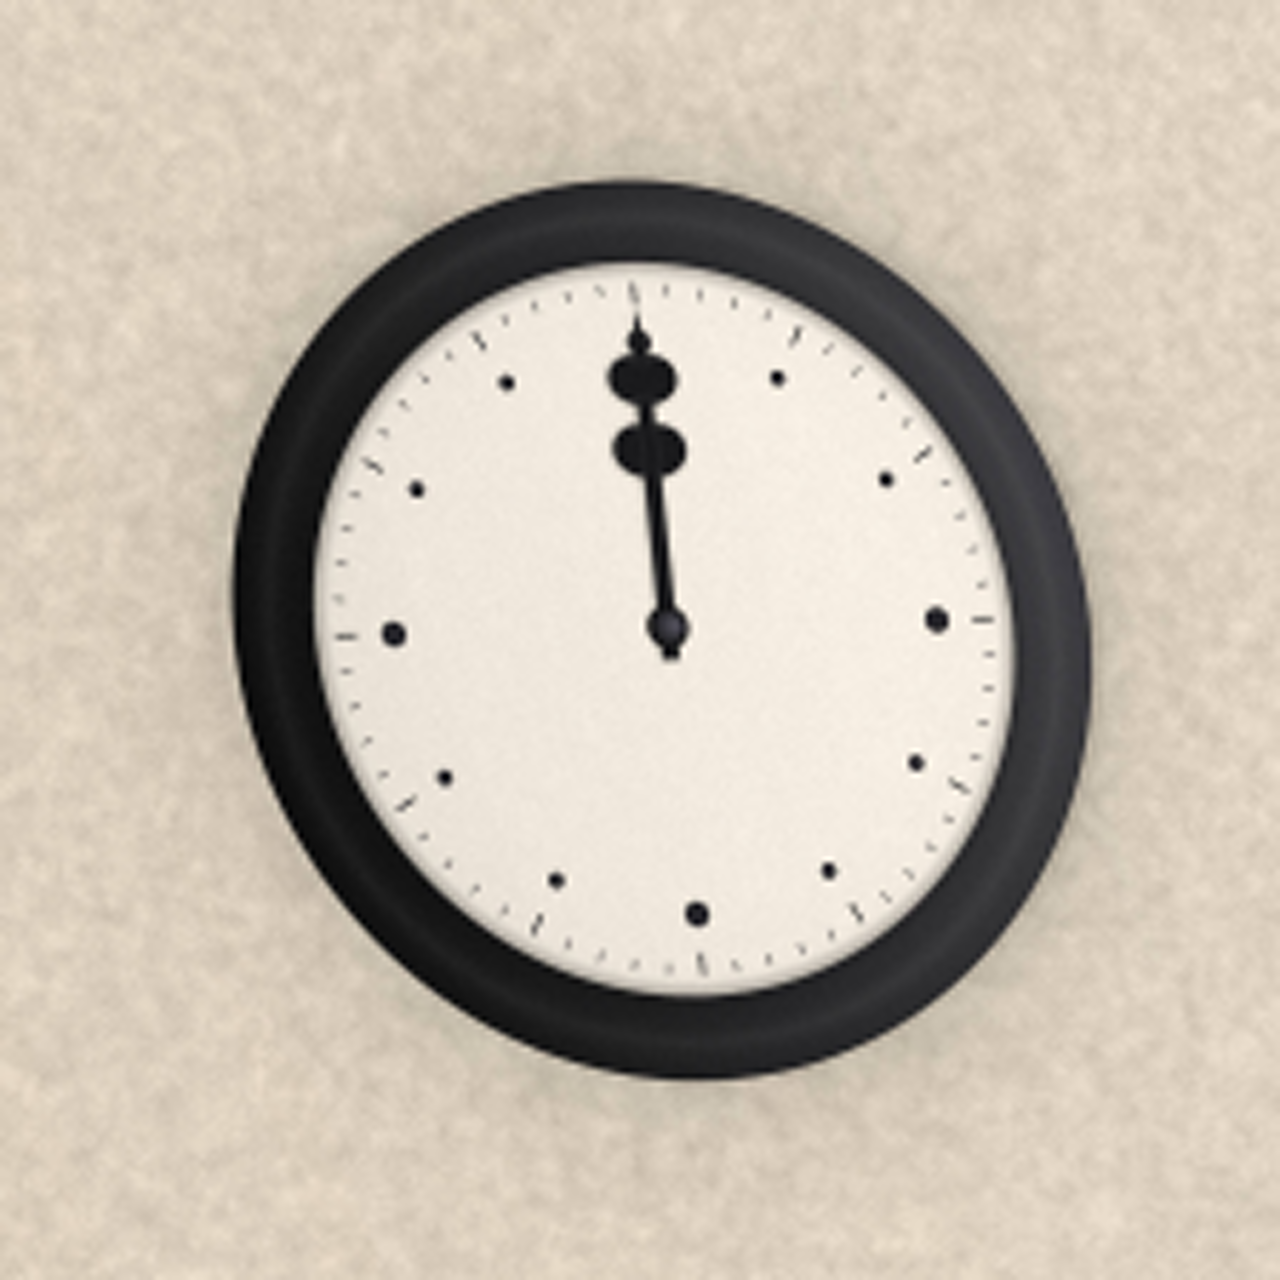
12:00
